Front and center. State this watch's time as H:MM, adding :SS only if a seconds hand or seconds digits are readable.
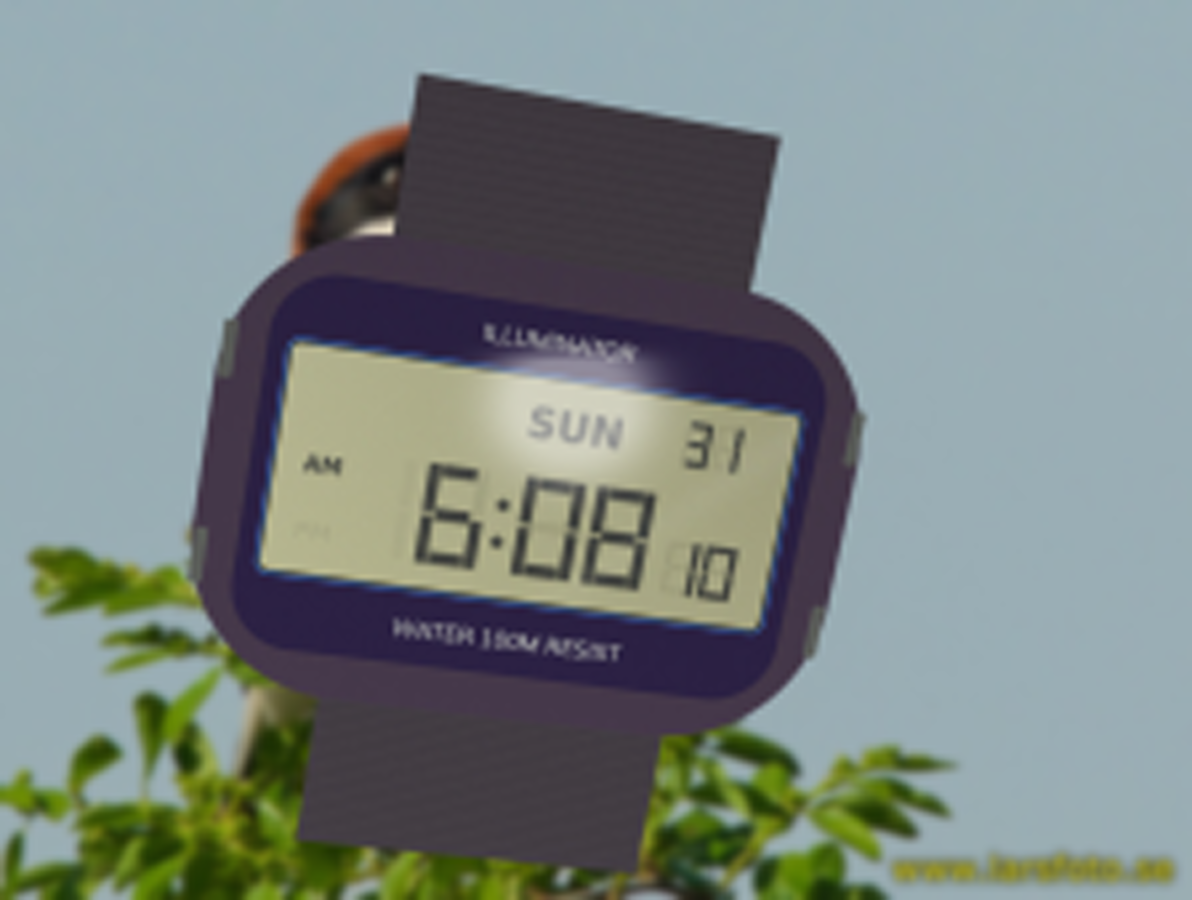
6:08:10
